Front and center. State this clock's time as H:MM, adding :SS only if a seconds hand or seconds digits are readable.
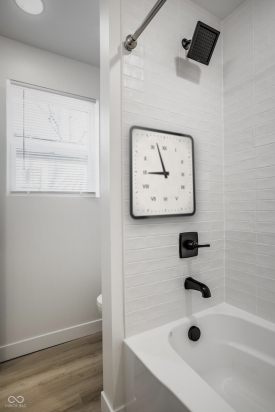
8:57
